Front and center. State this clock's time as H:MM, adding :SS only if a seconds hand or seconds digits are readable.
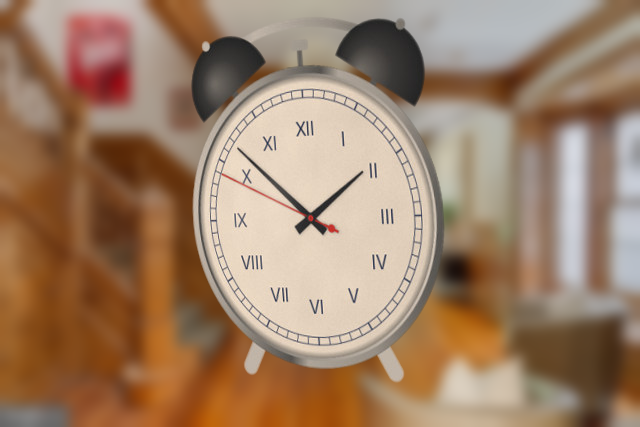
1:51:49
